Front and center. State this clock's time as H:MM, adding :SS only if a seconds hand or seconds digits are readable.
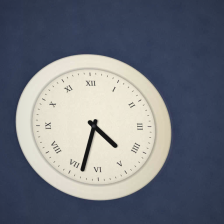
4:33
